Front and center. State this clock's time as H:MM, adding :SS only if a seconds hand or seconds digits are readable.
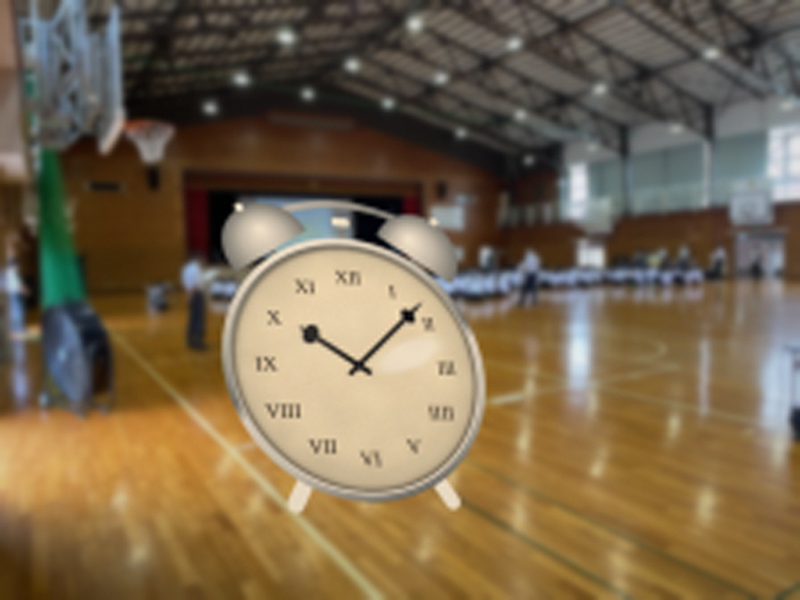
10:08
